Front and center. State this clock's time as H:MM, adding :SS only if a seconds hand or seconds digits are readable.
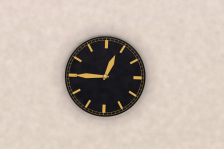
12:45
